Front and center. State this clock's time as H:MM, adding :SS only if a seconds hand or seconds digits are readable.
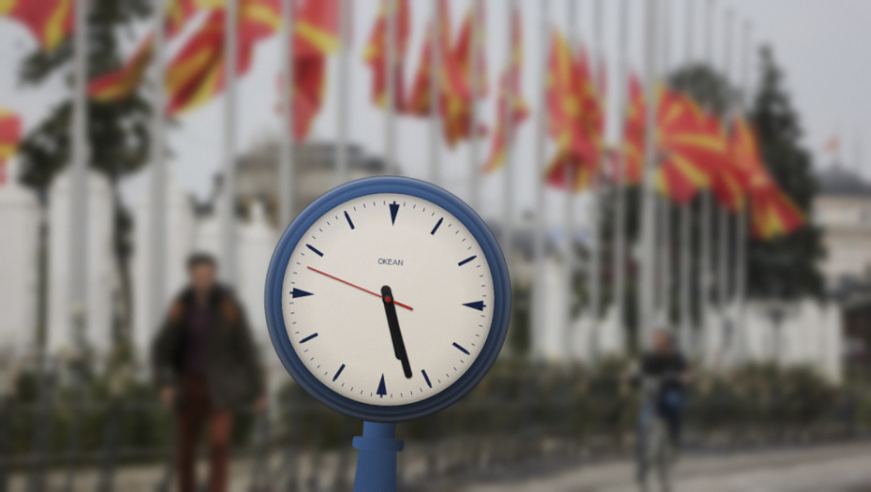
5:26:48
